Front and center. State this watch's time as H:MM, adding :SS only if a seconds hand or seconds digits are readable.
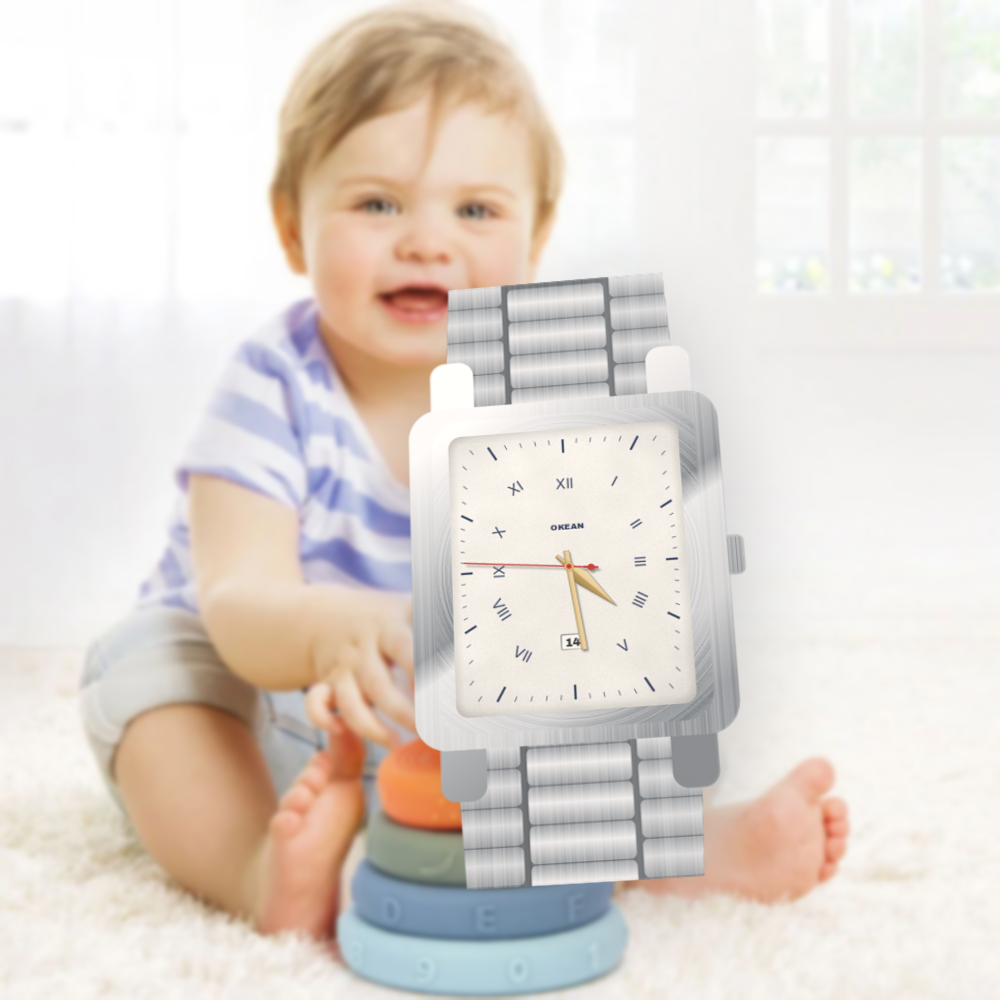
4:28:46
